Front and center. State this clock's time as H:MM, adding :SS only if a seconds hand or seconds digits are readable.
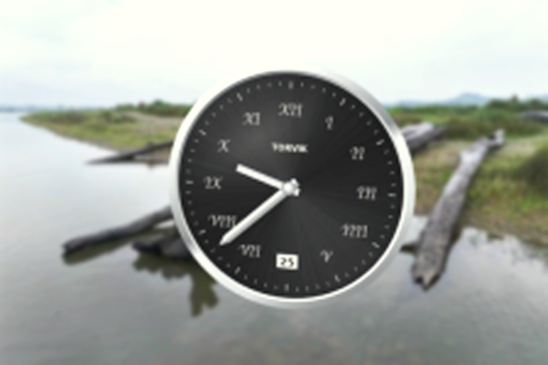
9:38
